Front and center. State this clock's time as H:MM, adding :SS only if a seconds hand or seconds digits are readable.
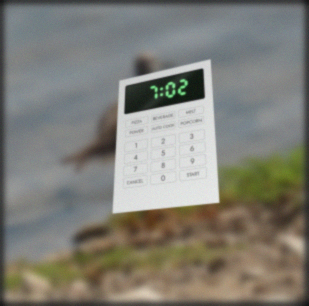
7:02
